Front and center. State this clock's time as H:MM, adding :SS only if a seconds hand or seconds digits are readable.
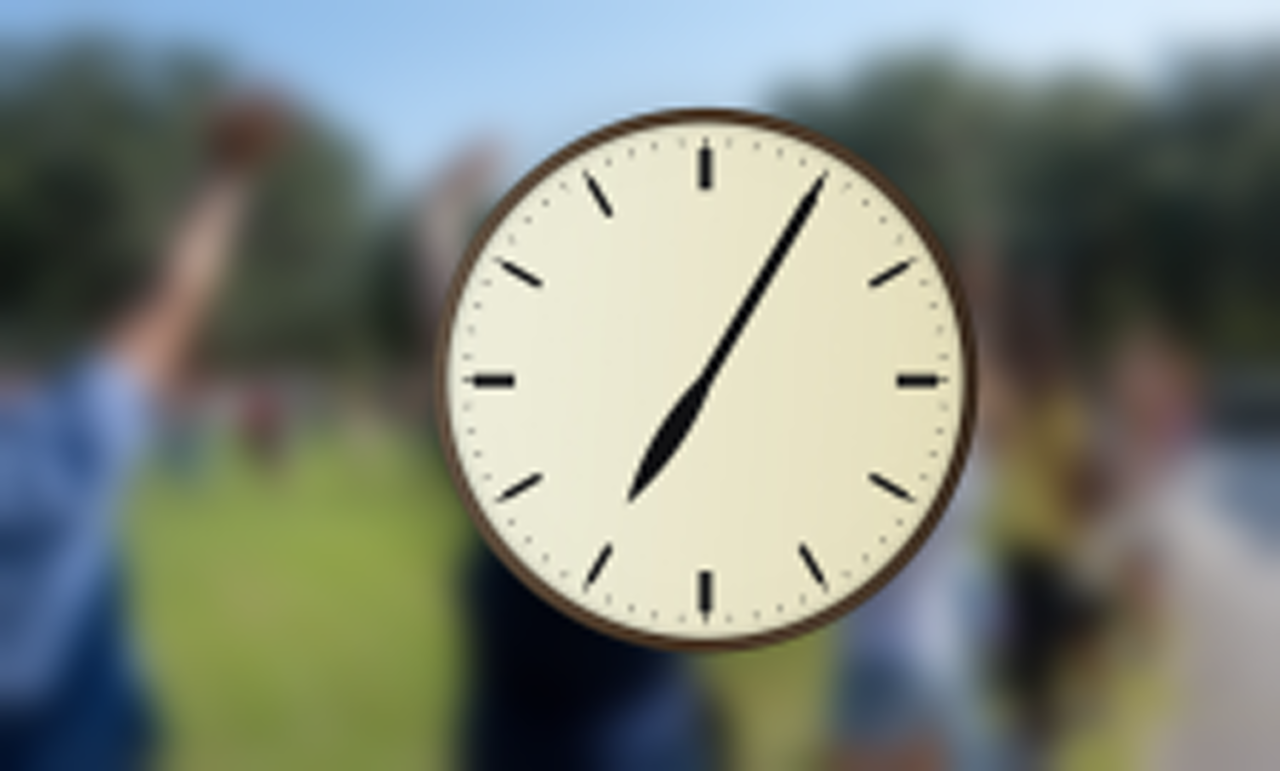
7:05
